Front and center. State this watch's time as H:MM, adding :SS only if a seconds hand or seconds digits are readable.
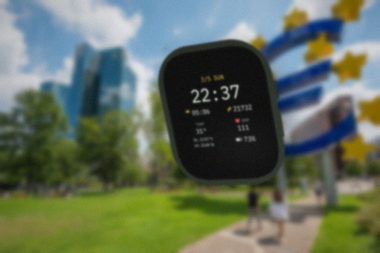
22:37
